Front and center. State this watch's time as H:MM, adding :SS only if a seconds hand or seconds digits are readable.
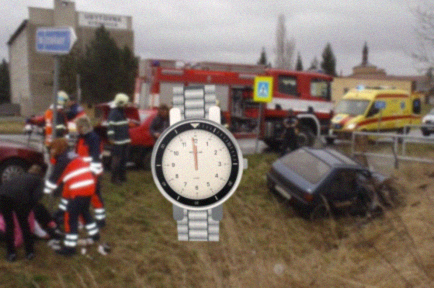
11:59
